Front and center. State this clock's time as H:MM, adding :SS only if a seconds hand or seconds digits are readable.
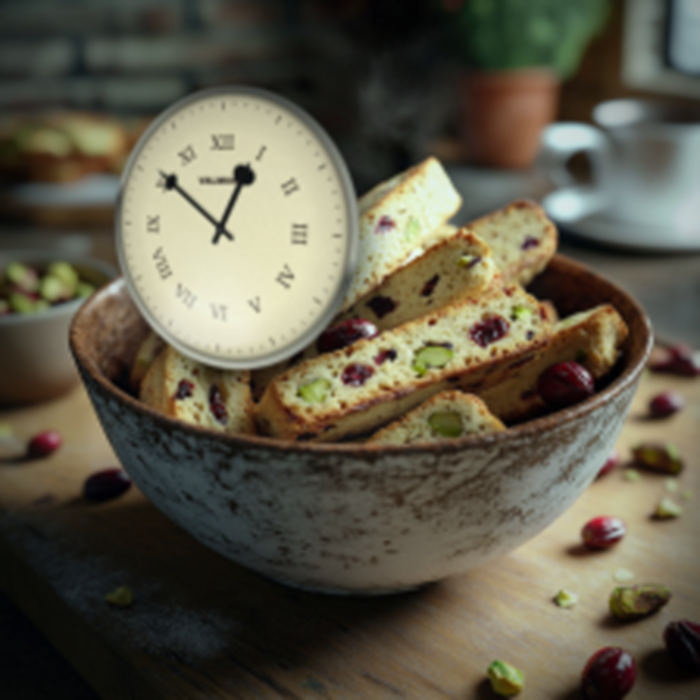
12:51
